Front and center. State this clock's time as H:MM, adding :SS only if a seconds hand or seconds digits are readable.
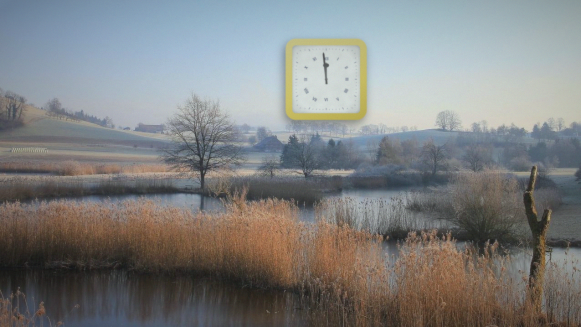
11:59
